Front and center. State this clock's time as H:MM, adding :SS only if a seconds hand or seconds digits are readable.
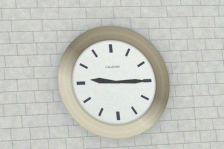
9:15
